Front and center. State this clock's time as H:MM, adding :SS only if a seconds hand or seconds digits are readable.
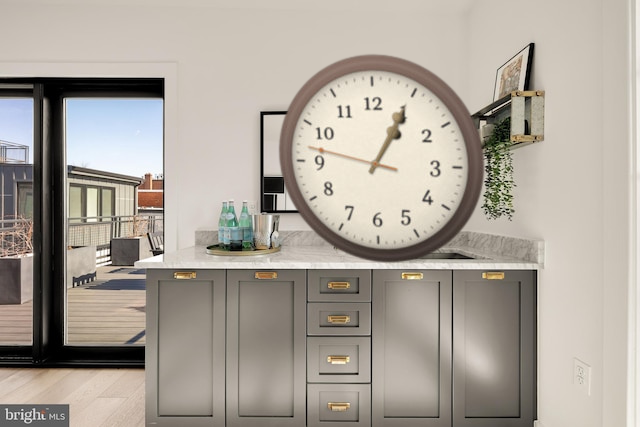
1:04:47
